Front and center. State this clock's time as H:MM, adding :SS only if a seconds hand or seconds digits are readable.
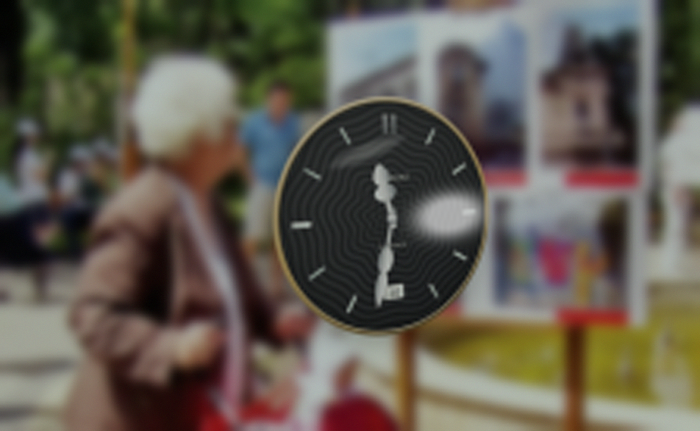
11:32
